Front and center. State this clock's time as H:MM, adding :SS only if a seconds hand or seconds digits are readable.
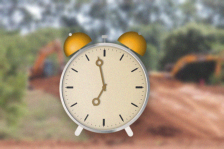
6:58
